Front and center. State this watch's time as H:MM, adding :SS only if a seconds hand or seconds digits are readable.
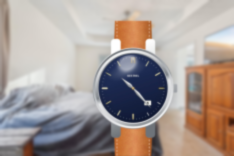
10:23
